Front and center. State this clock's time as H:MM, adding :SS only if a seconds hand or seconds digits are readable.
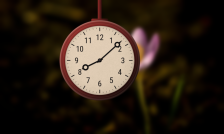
8:08
